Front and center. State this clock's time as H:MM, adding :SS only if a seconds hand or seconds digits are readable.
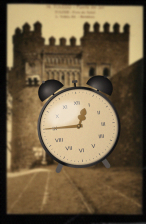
12:45
